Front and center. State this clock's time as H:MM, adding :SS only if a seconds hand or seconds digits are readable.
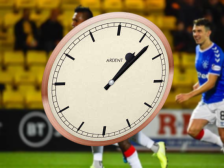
1:07
